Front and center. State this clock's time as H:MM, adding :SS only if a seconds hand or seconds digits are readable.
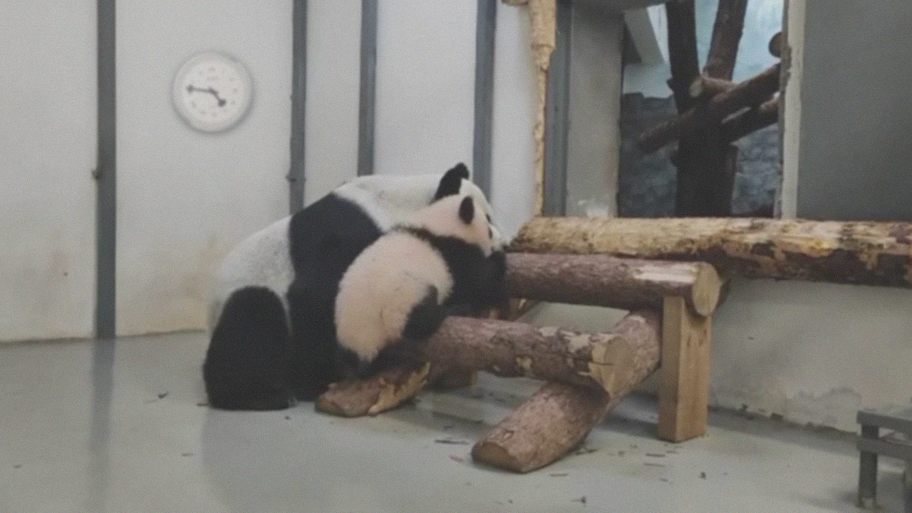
4:47
